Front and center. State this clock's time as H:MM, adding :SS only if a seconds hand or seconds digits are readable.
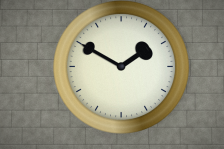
1:50
